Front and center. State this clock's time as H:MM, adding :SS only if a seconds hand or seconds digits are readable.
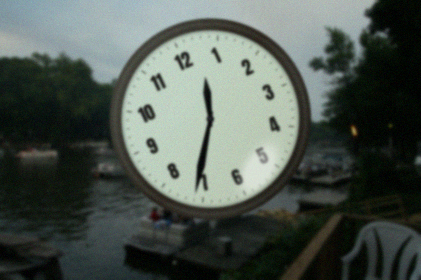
12:36
